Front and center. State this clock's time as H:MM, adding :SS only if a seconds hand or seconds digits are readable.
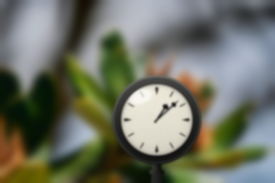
1:08
